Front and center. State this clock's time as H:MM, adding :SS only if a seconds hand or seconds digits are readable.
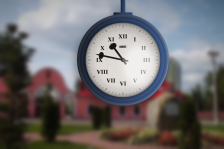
10:47
